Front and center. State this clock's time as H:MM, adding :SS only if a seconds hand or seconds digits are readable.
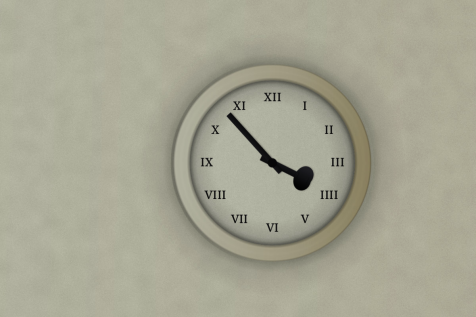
3:53
